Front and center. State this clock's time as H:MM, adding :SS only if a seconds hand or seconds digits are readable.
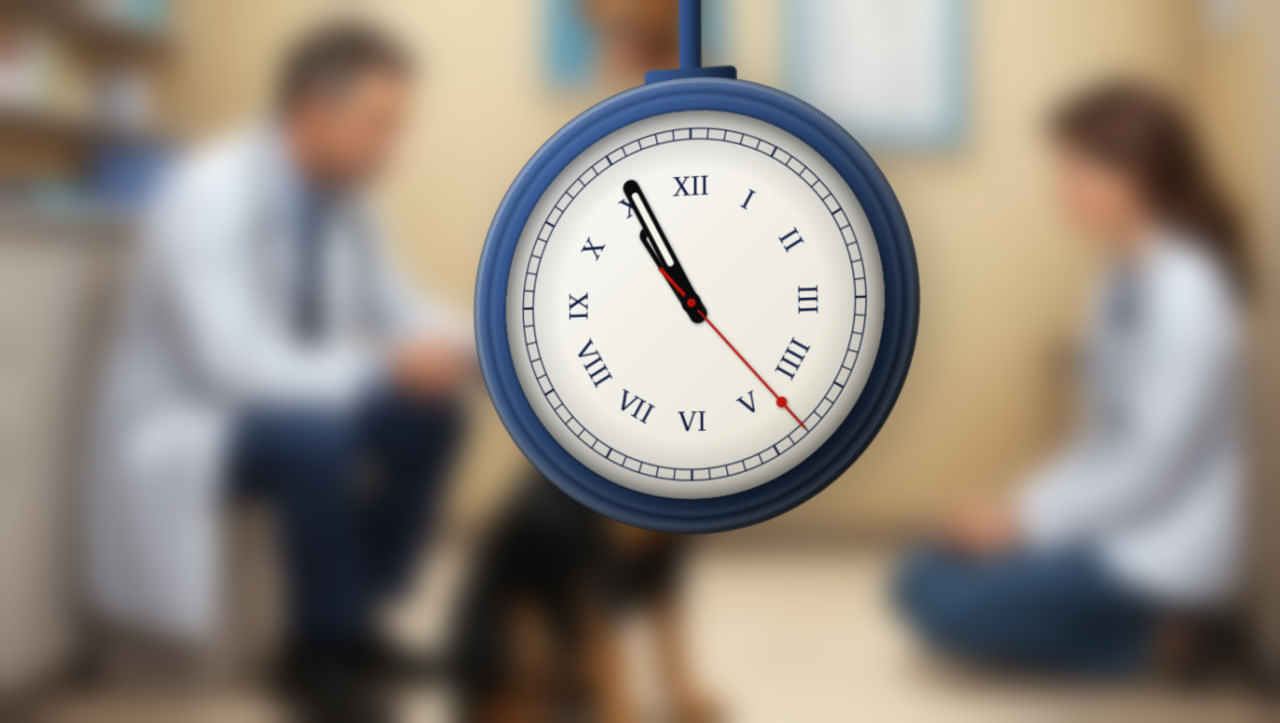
10:55:23
